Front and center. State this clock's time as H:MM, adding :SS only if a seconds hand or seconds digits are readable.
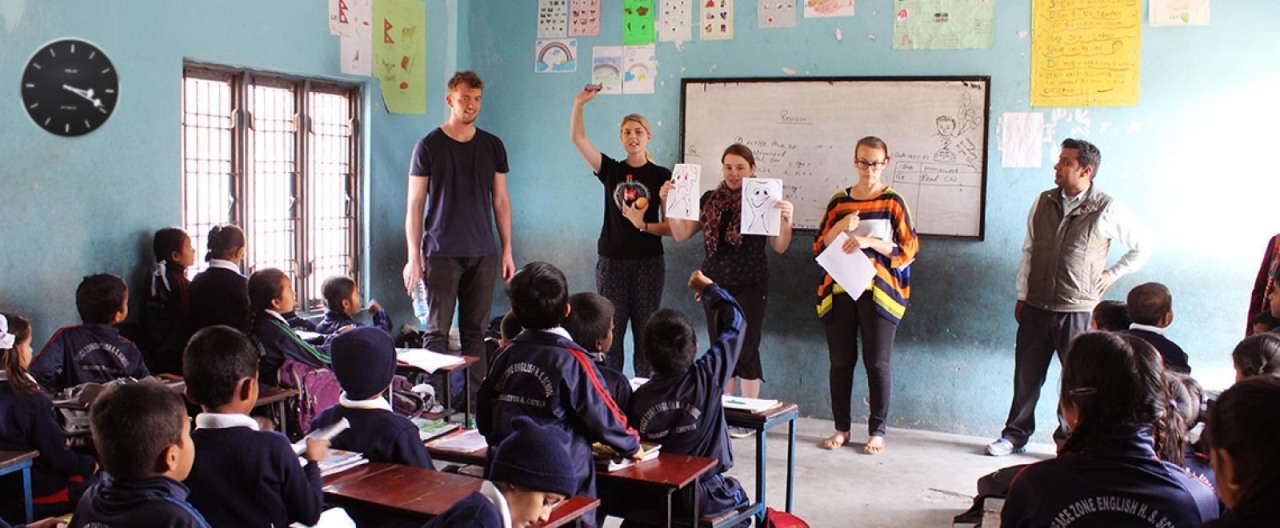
3:19
